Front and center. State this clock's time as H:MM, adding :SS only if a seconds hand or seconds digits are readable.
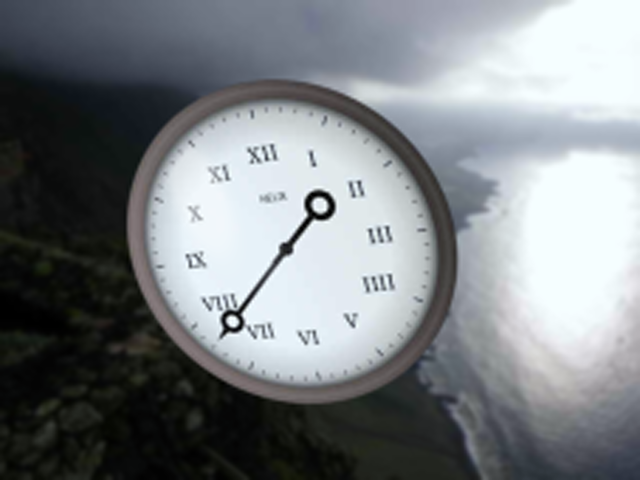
1:38
